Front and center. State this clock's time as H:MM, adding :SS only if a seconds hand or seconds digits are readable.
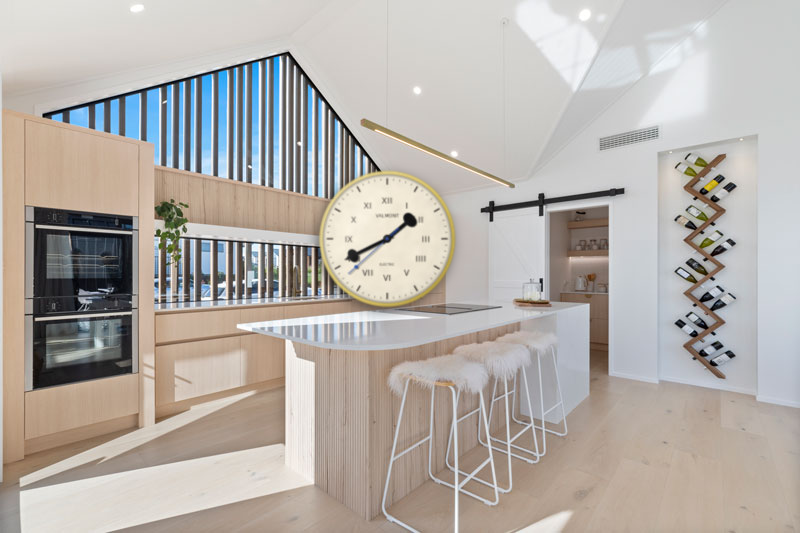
1:40:38
